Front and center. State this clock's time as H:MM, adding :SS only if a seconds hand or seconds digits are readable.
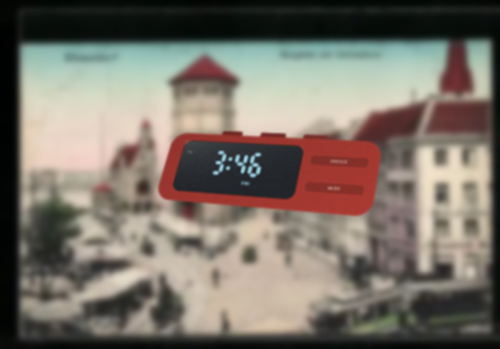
3:46
